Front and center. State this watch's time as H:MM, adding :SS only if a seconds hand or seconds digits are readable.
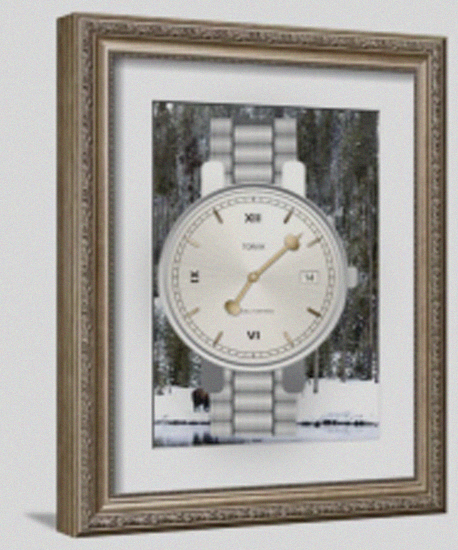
7:08
